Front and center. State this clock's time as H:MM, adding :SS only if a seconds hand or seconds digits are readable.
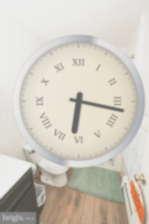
6:17
